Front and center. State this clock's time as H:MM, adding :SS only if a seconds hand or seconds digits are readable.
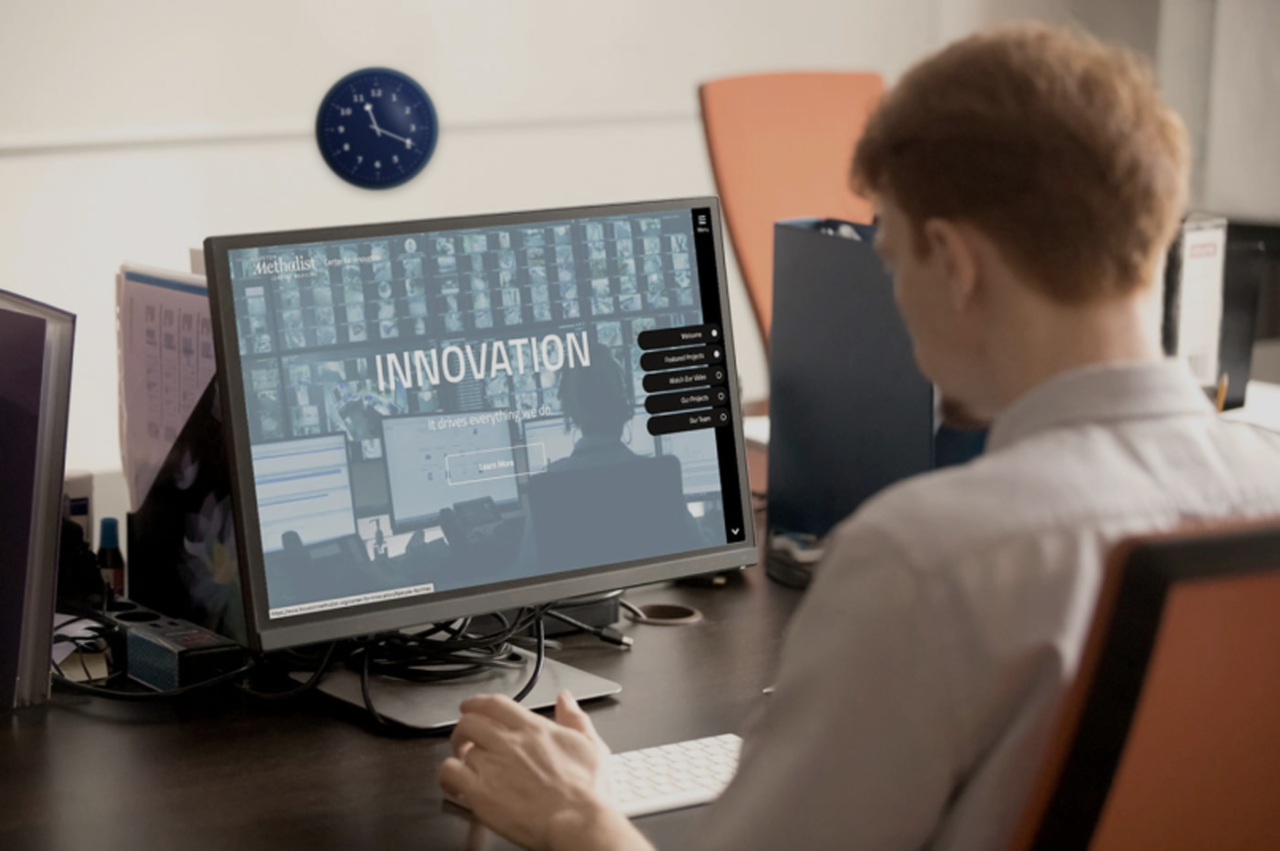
11:19
